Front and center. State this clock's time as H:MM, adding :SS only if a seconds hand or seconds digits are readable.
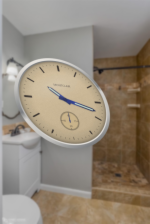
10:18
